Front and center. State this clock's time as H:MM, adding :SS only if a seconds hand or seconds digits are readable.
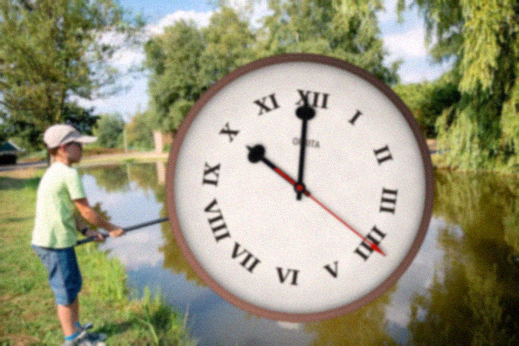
9:59:20
